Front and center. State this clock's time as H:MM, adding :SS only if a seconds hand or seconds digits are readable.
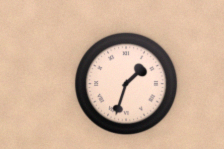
1:33
